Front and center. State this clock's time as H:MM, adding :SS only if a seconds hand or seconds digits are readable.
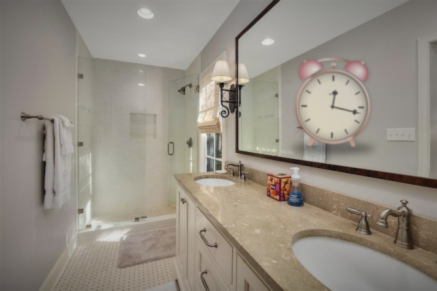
12:17
